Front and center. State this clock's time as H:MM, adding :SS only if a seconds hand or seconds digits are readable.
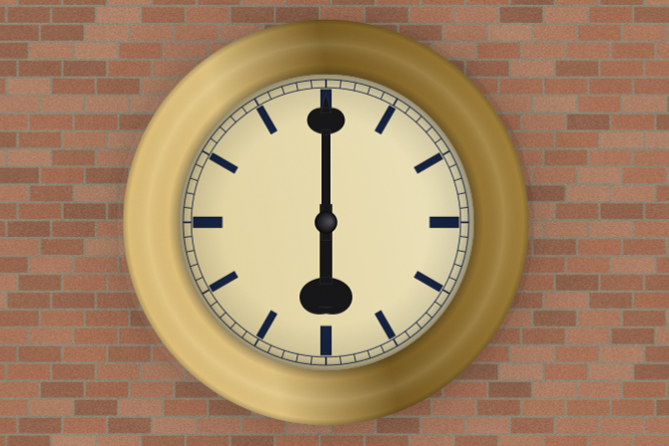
6:00
